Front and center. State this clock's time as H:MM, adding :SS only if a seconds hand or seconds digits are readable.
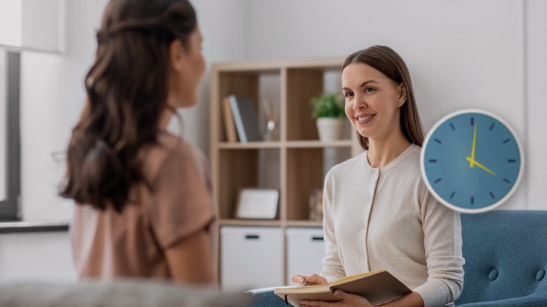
4:01
